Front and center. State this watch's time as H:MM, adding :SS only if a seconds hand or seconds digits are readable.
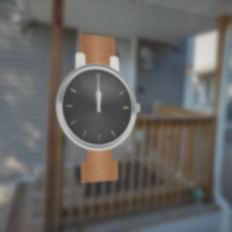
12:00
